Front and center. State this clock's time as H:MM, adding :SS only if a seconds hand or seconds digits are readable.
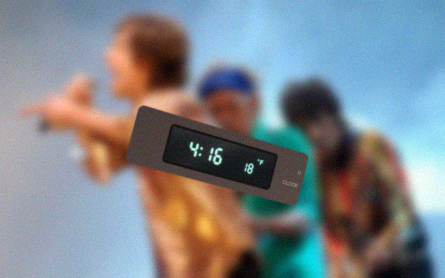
4:16
